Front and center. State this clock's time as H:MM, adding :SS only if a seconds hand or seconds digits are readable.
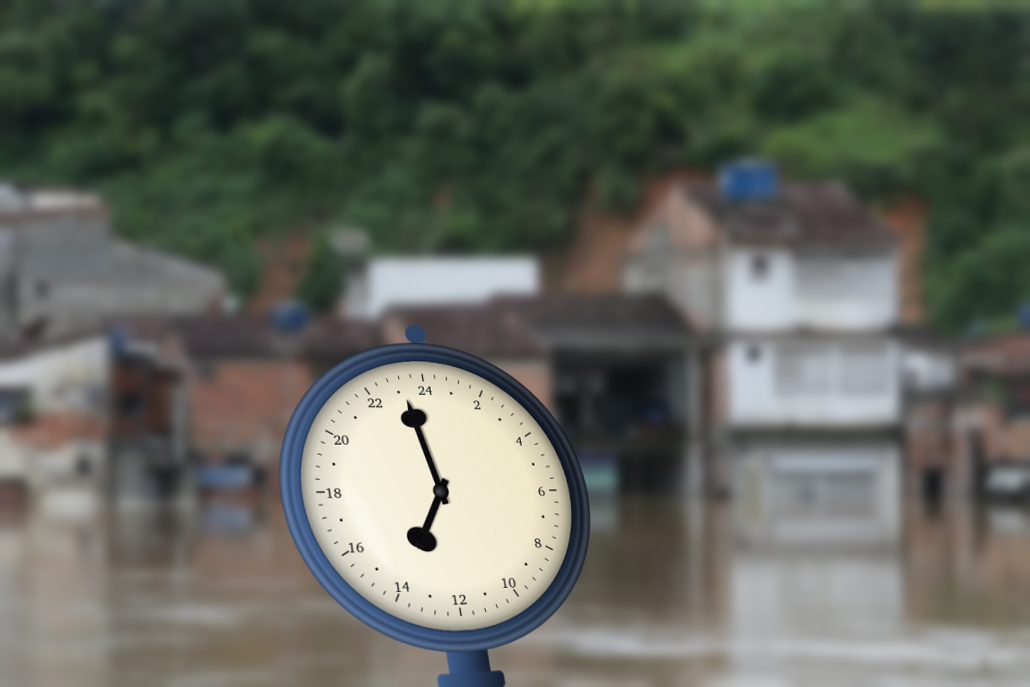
13:58
